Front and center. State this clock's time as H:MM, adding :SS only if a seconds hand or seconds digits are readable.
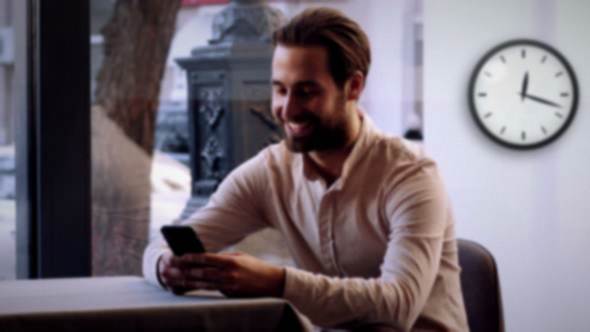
12:18
